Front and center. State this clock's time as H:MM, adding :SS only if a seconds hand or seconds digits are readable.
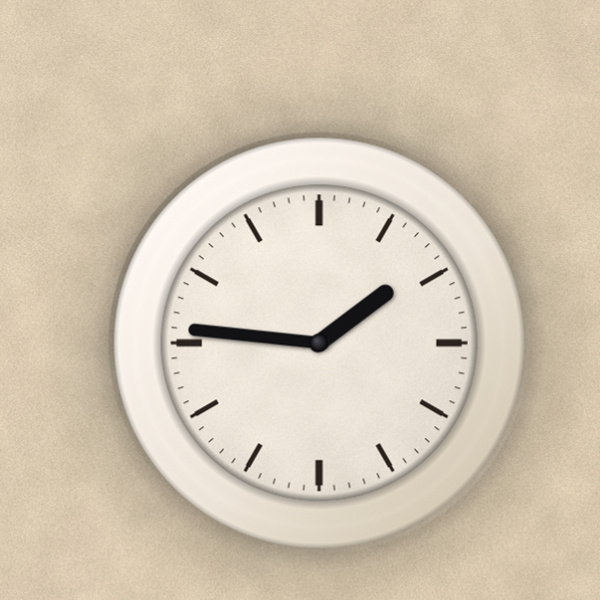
1:46
